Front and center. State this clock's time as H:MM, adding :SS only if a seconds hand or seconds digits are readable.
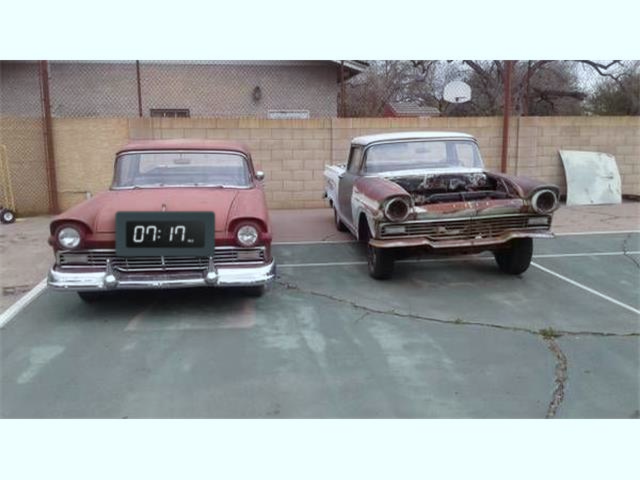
7:17
